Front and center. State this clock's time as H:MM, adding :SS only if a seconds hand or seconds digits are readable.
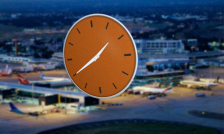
1:40
